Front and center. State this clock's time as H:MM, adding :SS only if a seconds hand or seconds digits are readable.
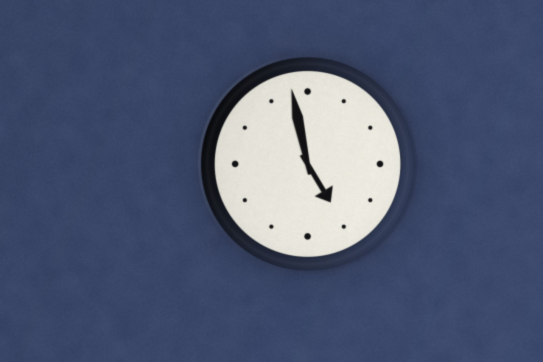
4:58
